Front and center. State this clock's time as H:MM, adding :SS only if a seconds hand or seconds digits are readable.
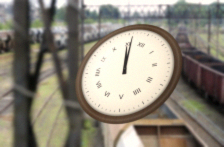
10:56
